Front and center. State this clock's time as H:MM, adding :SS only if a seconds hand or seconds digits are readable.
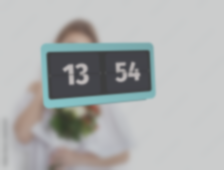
13:54
